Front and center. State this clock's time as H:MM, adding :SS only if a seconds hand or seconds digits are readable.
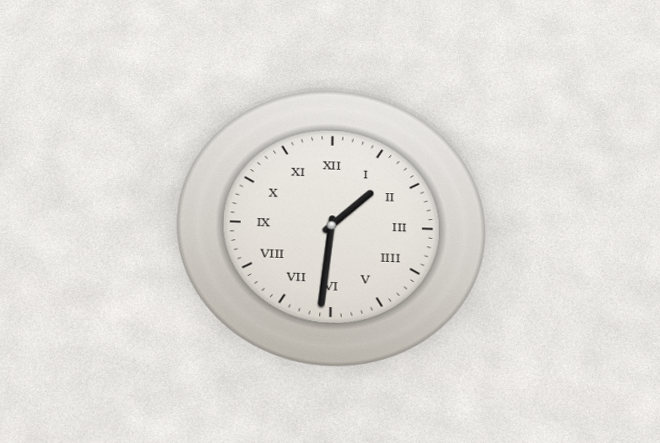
1:31
